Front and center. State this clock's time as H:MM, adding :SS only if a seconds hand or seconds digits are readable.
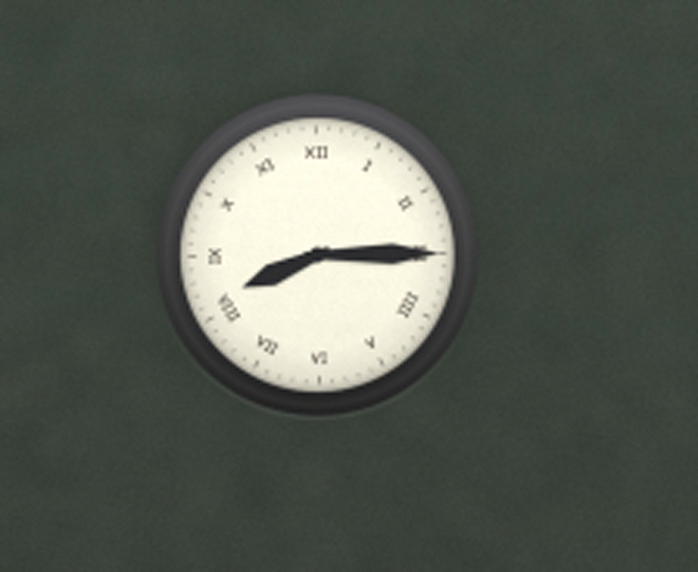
8:15
